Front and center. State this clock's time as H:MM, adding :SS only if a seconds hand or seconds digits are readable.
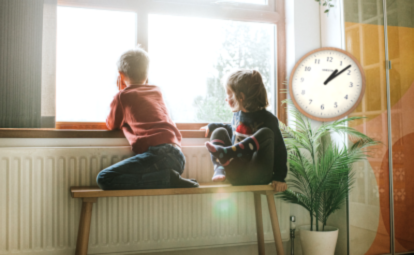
1:08
